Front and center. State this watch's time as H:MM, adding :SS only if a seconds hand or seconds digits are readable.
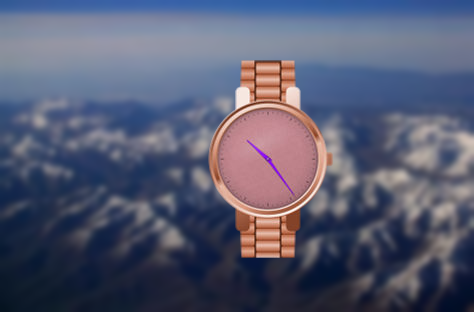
10:24
